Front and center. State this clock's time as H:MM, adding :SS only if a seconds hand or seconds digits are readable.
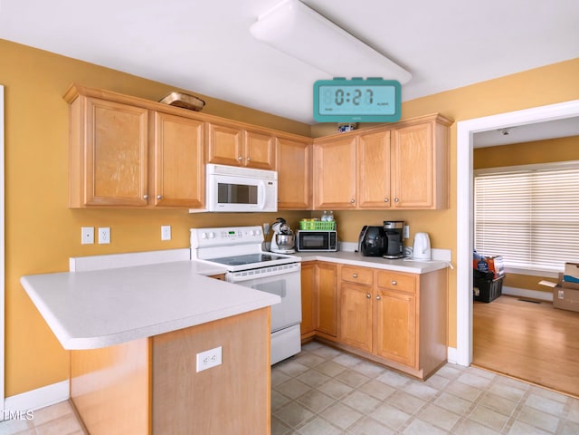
0:27
